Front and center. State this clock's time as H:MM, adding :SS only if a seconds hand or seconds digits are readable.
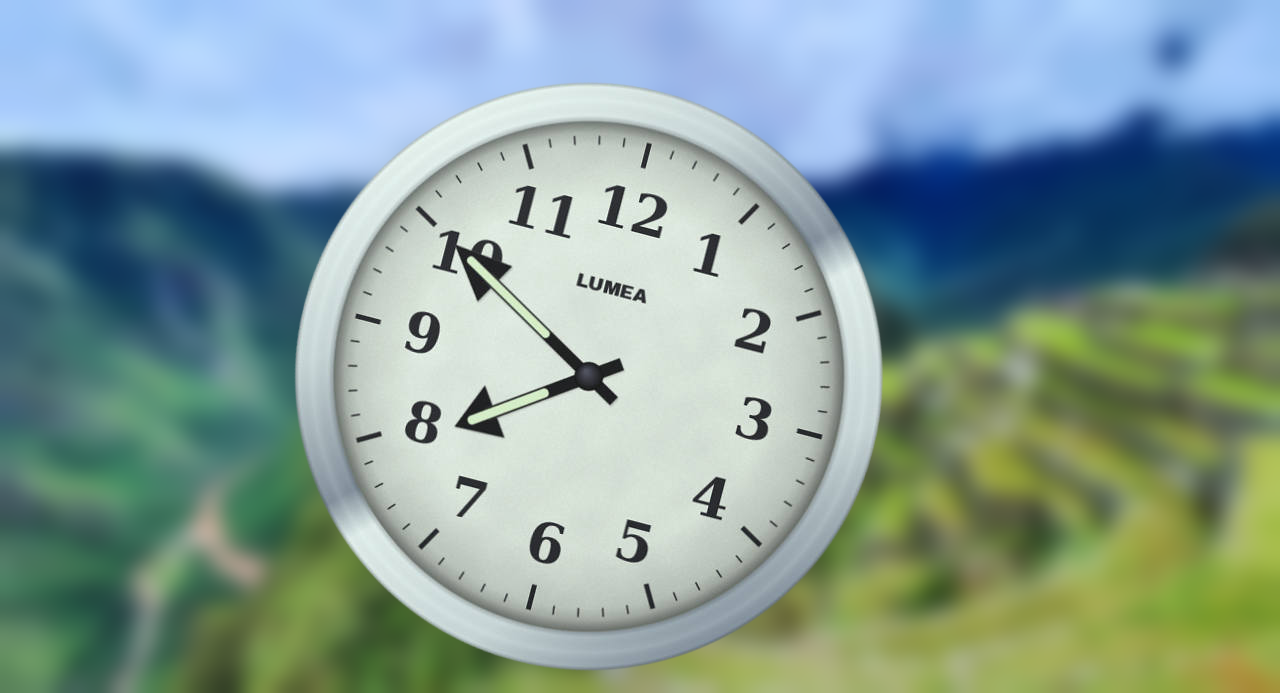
7:50
